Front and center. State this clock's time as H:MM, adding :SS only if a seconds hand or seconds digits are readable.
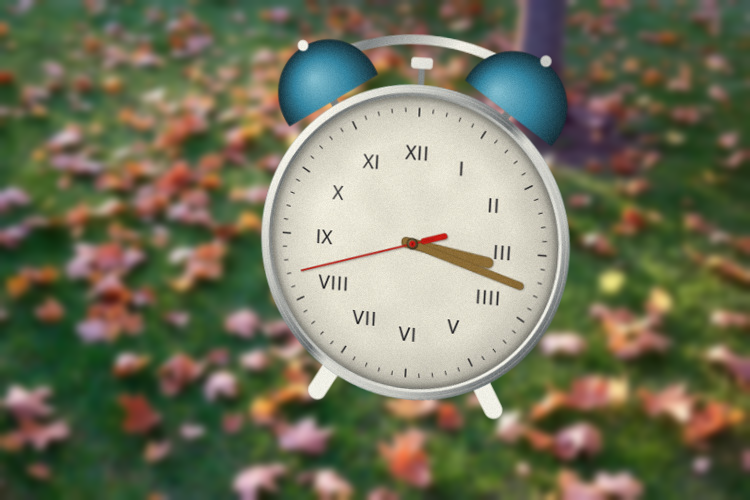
3:17:42
